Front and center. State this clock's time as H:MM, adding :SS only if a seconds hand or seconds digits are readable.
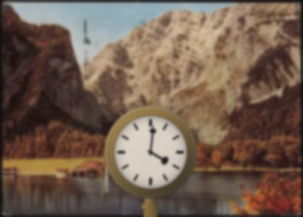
4:01
